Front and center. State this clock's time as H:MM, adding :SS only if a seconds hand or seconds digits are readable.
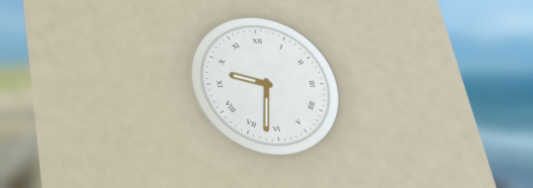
9:32
